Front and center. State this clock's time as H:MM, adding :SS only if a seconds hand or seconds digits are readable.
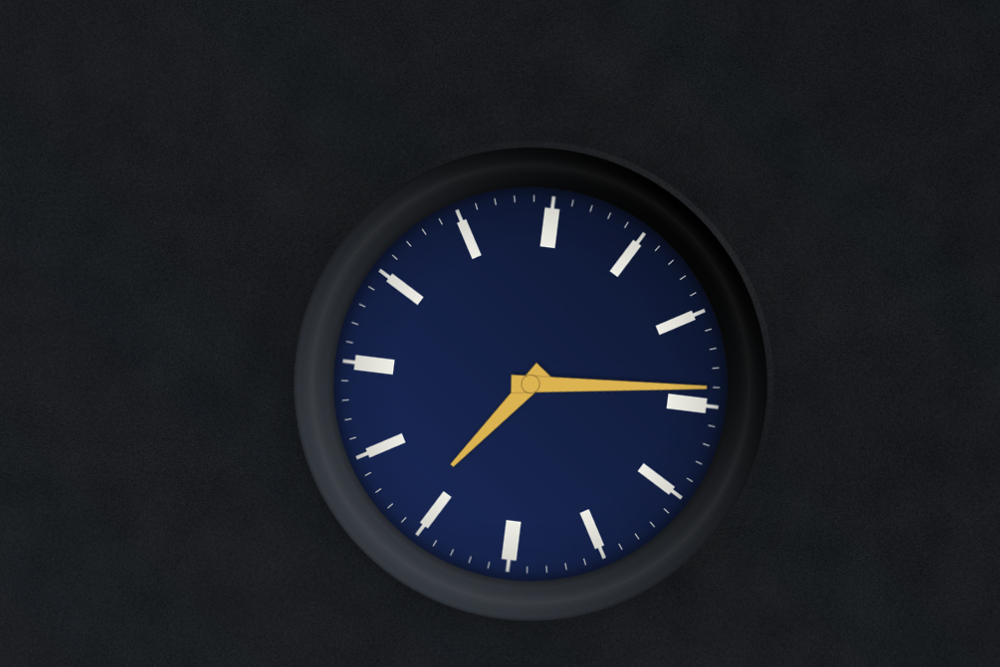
7:14
